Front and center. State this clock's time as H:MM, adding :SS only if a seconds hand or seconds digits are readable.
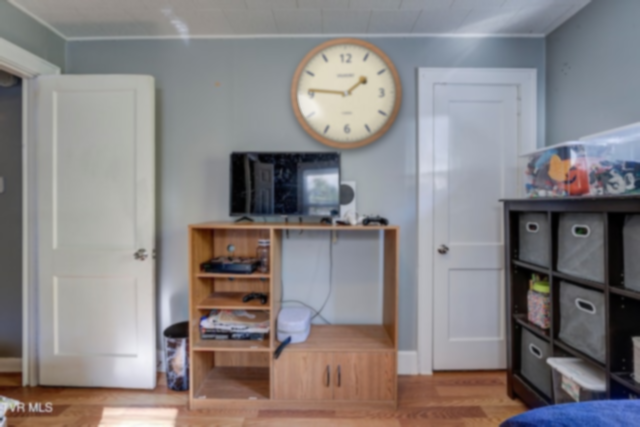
1:46
